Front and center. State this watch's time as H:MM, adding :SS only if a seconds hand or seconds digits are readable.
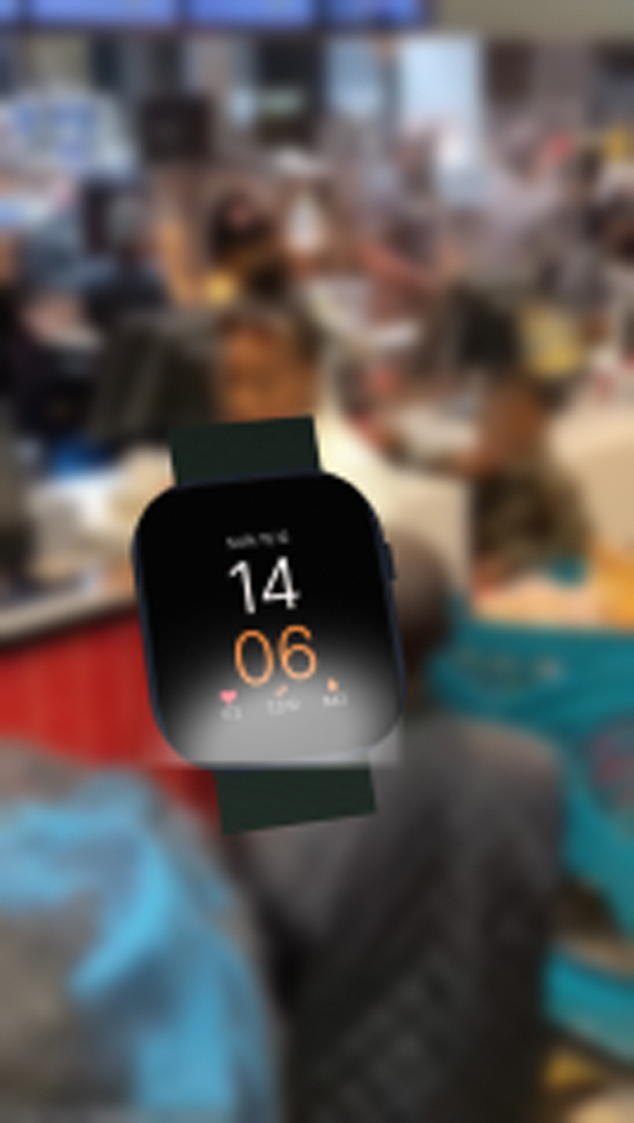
14:06
